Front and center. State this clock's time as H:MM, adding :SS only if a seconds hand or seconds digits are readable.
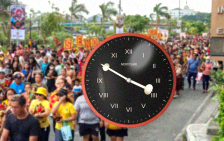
3:50
